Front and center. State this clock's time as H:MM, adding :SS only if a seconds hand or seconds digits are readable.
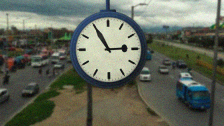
2:55
